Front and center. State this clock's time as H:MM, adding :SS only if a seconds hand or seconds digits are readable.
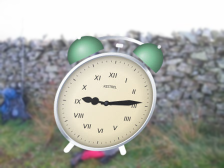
9:14
